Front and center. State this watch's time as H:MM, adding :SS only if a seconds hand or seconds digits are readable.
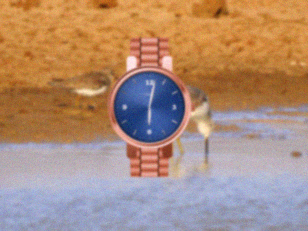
6:02
